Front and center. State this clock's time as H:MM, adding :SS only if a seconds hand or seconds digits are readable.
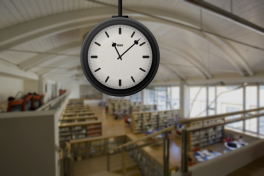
11:08
